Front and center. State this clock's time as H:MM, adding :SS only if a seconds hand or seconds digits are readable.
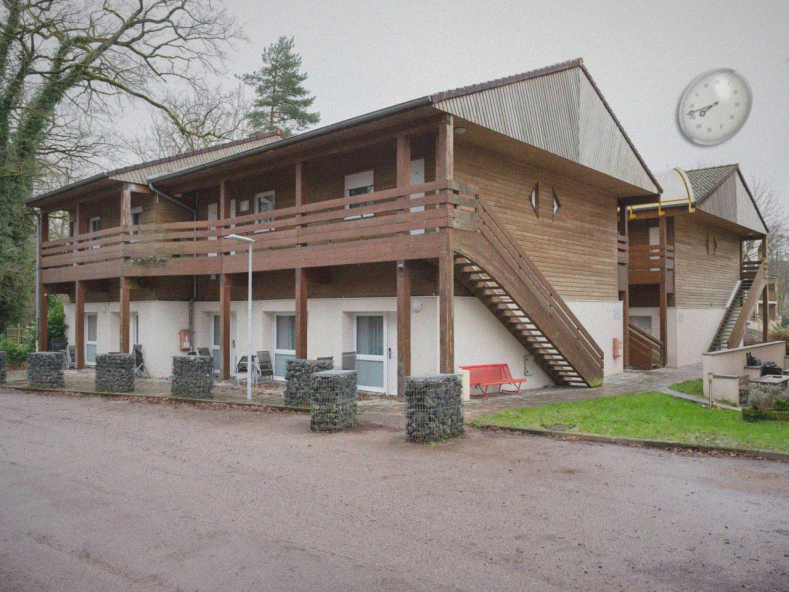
7:42
